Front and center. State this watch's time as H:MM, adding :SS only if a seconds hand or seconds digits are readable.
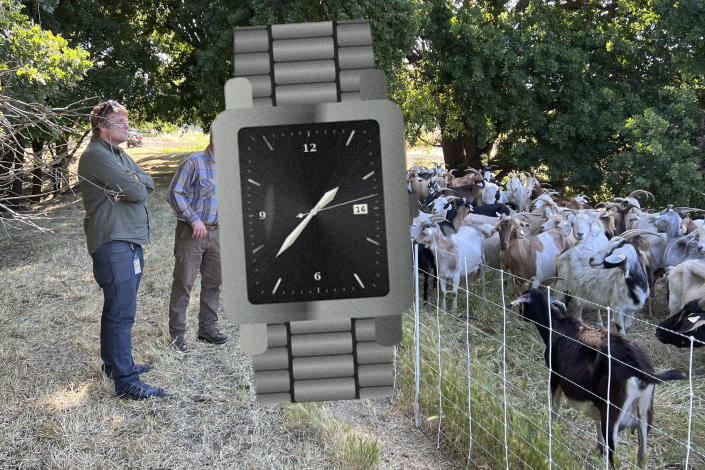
1:37:13
